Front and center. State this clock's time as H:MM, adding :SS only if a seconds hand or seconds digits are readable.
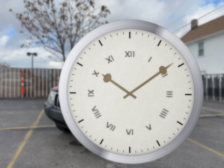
10:09
